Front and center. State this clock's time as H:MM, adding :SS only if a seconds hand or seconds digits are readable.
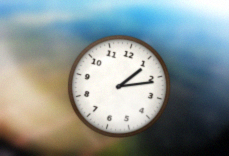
1:11
